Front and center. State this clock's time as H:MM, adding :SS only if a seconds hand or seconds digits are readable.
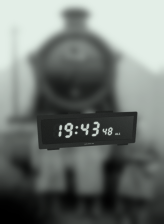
19:43:48
